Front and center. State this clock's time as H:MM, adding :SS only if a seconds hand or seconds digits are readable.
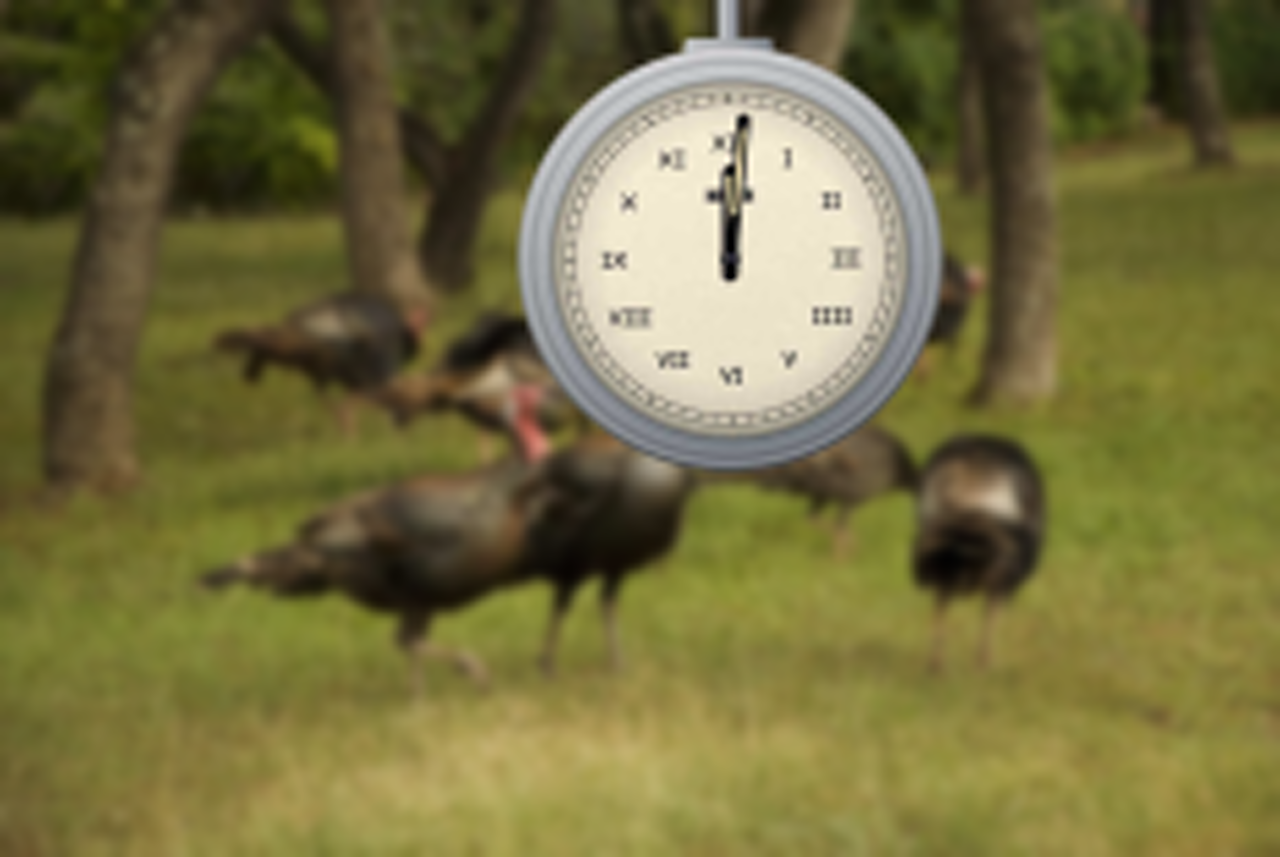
12:01
